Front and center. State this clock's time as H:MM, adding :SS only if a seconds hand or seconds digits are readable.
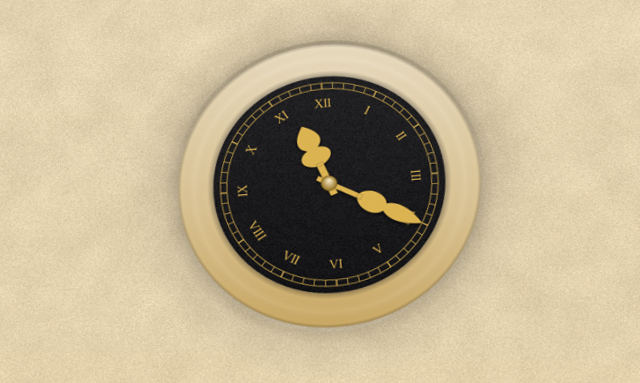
11:20
